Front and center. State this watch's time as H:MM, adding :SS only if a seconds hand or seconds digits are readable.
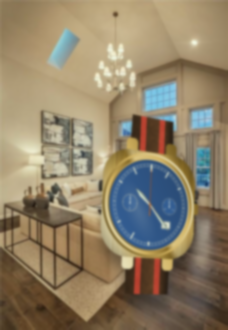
10:23
